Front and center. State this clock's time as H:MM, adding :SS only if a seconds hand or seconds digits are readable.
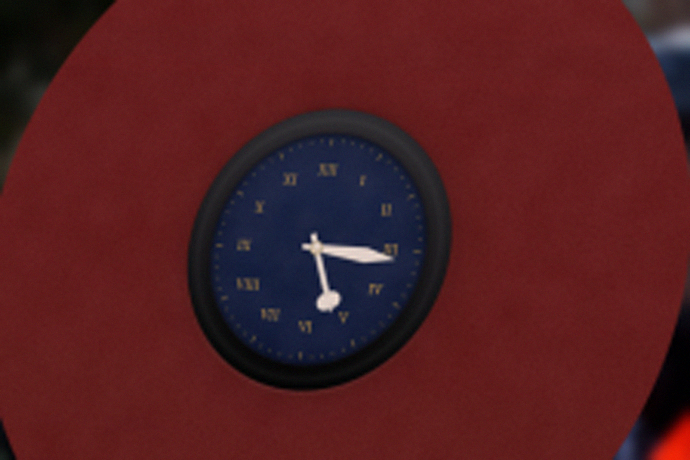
5:16
